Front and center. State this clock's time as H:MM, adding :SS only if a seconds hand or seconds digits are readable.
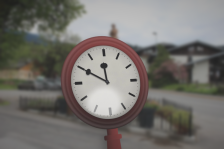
11:50
